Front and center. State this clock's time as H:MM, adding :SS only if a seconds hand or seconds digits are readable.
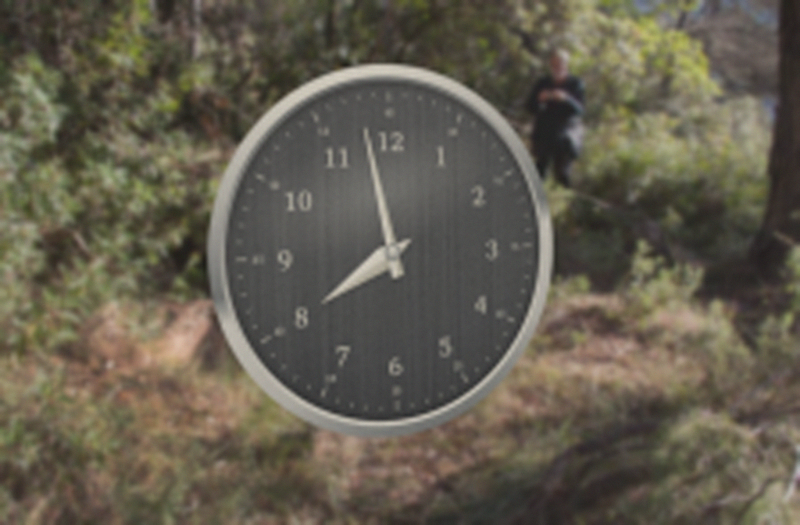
7:58
